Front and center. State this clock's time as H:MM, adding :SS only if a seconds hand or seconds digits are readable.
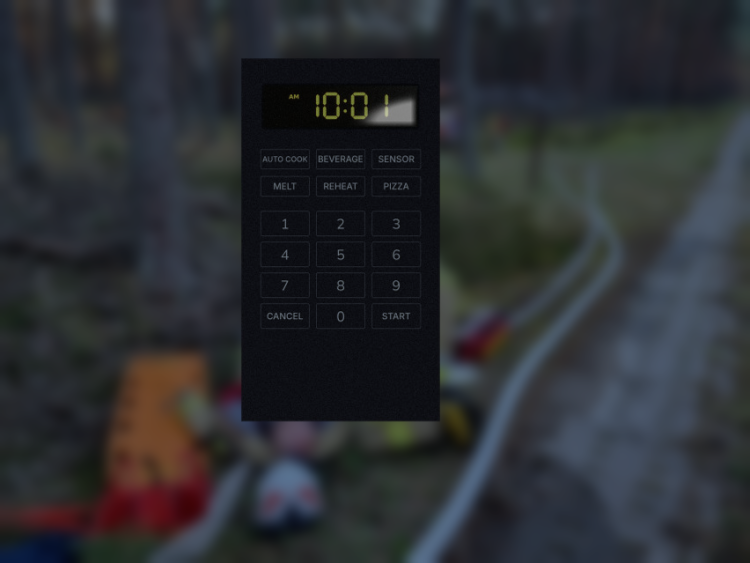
10:01
